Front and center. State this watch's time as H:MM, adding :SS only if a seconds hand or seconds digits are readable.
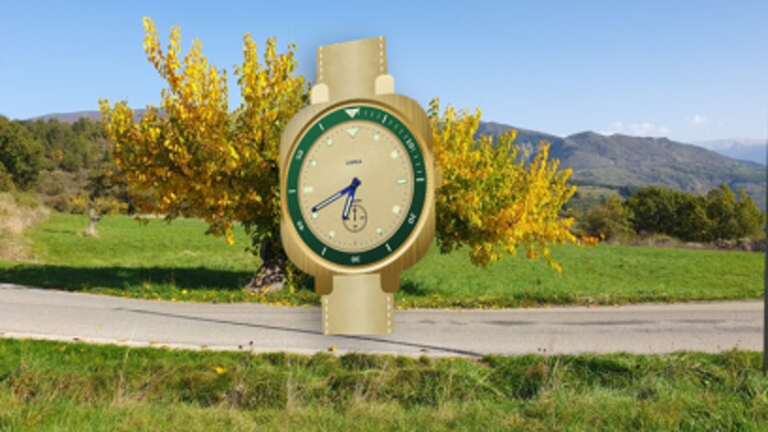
6:41
